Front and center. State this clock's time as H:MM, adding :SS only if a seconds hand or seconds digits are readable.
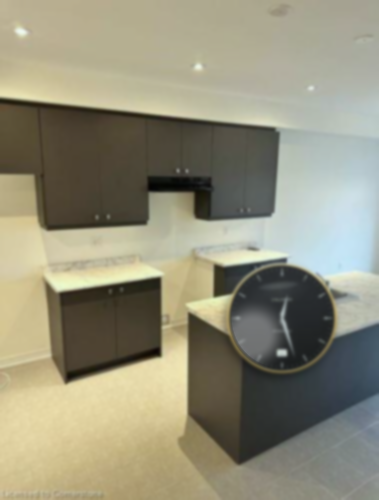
12:27
